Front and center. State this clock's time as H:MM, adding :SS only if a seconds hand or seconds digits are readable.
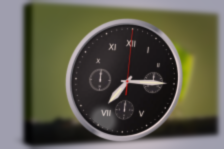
7:15
